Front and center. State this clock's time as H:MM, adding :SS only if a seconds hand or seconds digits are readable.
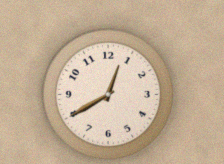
12:40
